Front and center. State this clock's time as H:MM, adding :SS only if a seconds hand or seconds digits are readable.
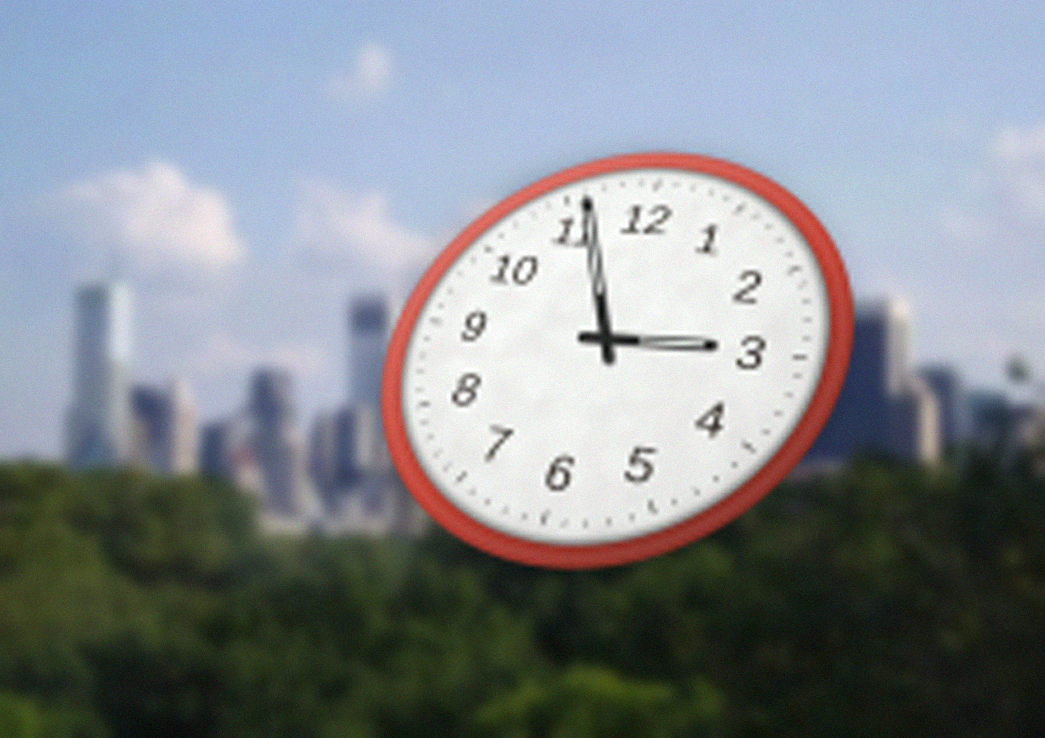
2:56
